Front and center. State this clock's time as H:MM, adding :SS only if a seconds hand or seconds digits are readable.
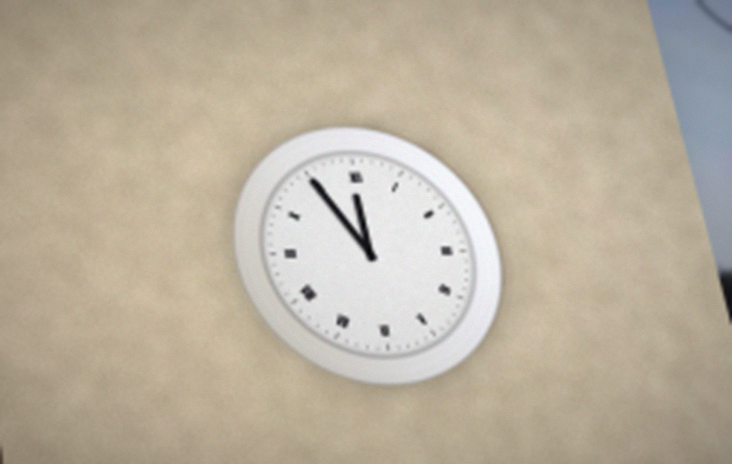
11:55
